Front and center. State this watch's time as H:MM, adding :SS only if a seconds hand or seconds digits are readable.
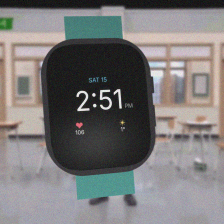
2:51
